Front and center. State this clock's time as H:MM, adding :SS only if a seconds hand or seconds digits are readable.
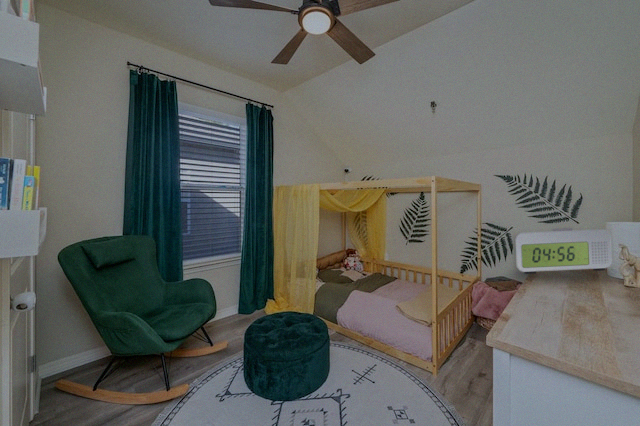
4:56
